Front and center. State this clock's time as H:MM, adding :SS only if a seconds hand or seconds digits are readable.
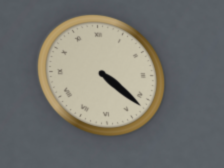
4:22
